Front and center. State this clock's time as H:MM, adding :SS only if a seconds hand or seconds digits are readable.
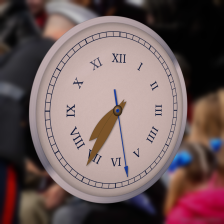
7:35:28
